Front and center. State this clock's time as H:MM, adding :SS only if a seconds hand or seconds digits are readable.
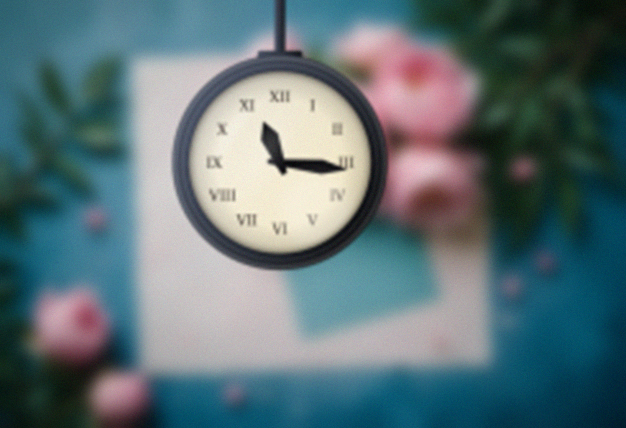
11:16
